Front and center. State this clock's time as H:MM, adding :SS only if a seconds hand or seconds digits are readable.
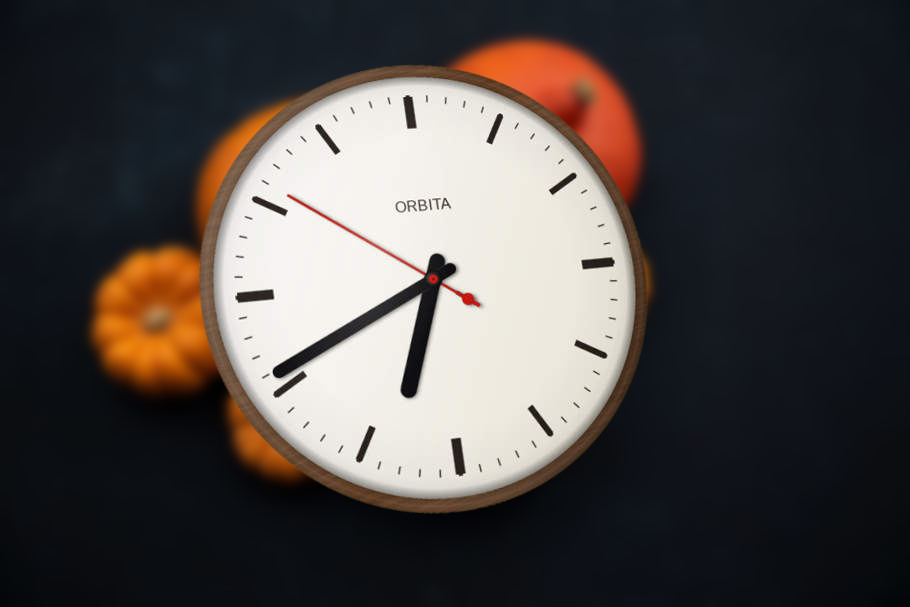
6:40:51
